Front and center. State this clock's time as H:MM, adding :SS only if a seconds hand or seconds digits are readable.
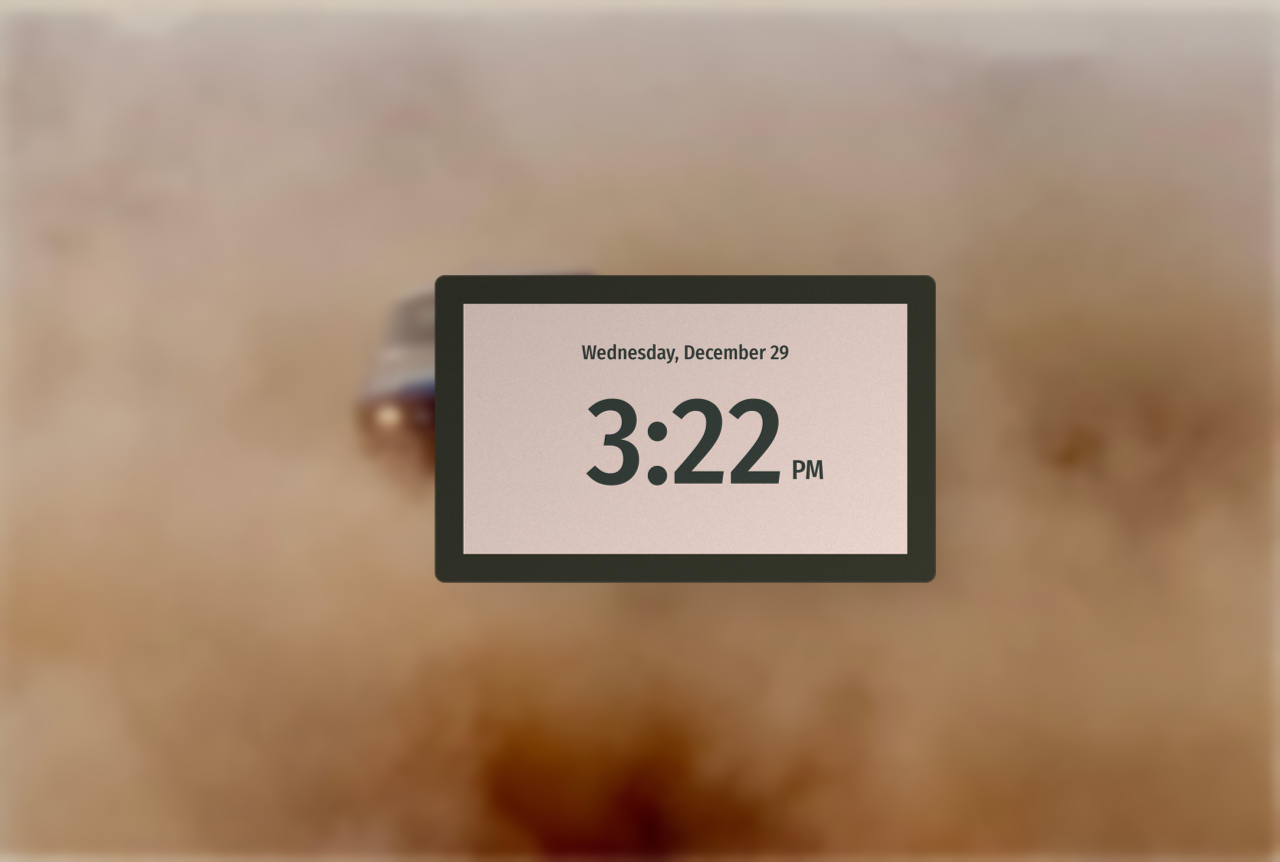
3:22
